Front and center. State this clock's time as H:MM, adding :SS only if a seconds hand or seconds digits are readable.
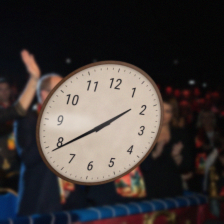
1:39
